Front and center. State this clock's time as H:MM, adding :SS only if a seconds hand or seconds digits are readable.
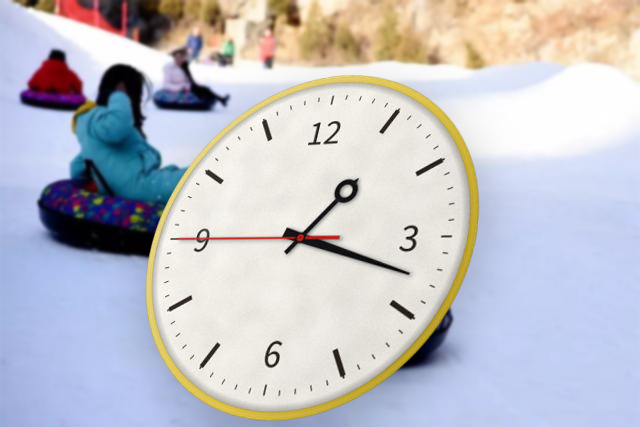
1:17:45
